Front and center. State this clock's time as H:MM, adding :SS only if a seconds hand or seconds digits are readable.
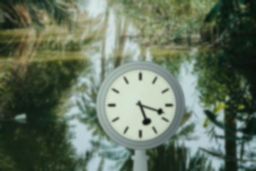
5:18
